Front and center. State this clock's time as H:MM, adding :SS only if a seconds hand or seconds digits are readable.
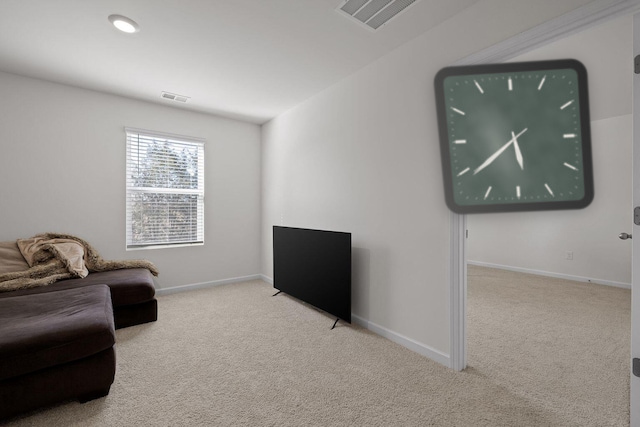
5:38:39
